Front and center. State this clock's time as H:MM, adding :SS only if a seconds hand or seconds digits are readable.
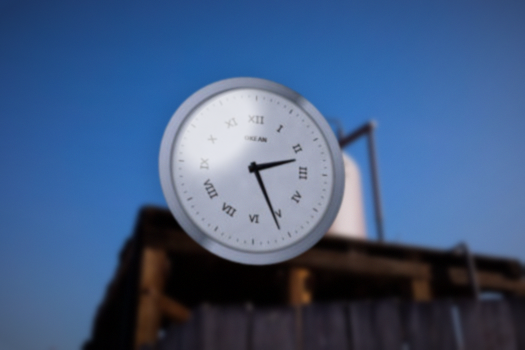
2:26
